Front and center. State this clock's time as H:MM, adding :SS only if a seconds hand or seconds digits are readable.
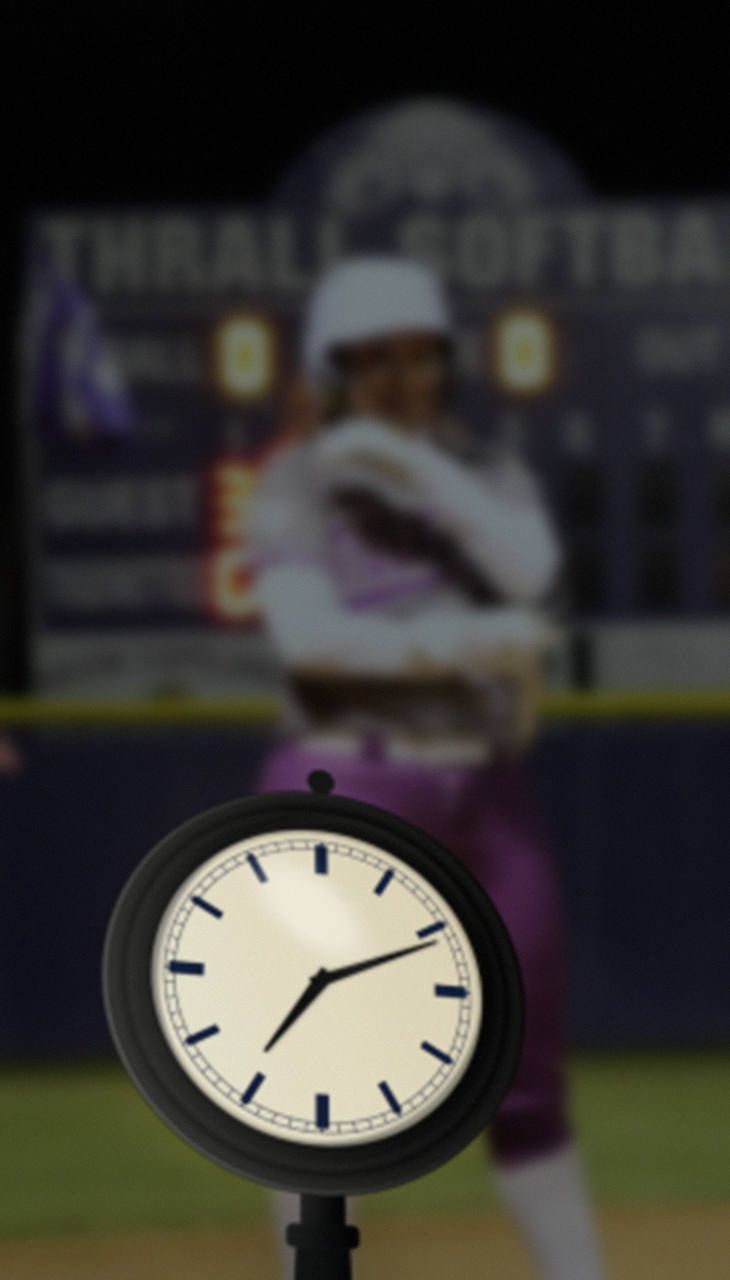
7:11
